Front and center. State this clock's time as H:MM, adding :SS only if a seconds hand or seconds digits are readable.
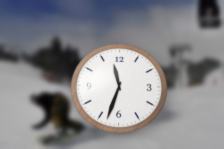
11:33
